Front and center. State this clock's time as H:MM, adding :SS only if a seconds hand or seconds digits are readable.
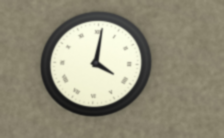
4:01
